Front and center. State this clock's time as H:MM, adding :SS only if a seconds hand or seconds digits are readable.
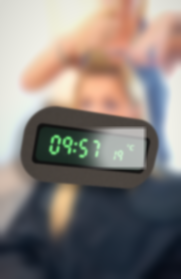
9:57
